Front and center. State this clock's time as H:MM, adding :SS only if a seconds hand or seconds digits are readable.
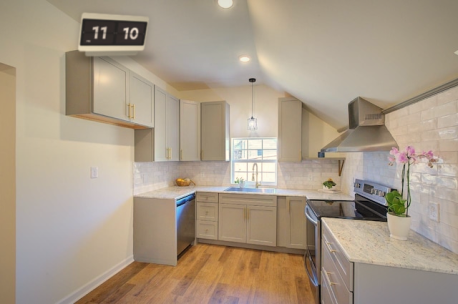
11:10
